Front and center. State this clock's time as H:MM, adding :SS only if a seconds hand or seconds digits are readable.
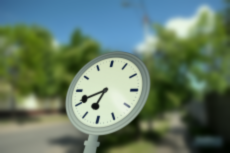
6:41
